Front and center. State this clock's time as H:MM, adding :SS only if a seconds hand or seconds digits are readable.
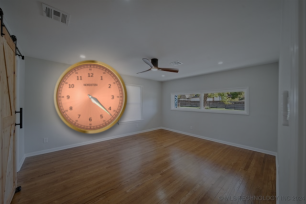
4:22
